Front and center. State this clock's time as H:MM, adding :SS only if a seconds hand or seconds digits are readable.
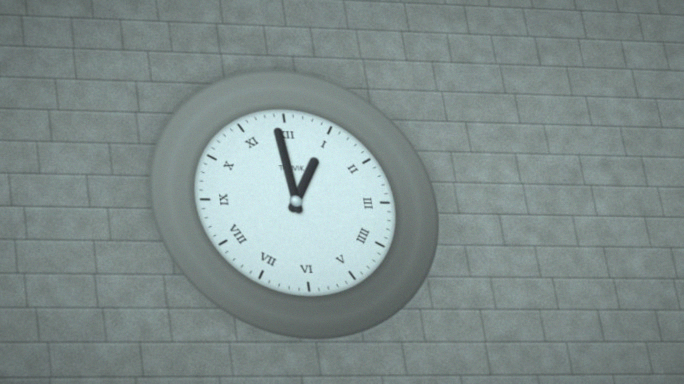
12:59
